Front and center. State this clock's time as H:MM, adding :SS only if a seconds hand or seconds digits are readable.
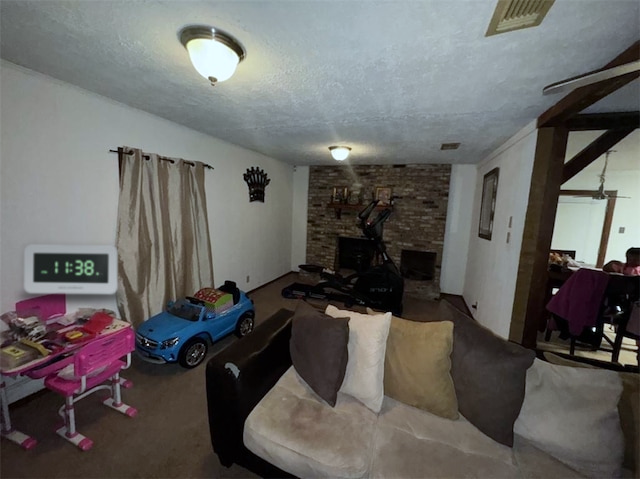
11:38
